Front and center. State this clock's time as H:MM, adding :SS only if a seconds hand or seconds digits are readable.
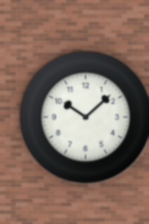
10:08
